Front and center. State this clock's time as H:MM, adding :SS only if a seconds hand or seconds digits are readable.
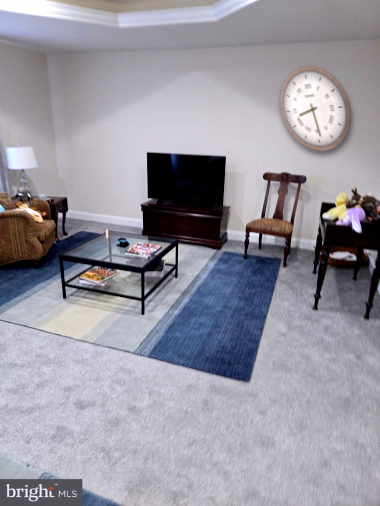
8:29
